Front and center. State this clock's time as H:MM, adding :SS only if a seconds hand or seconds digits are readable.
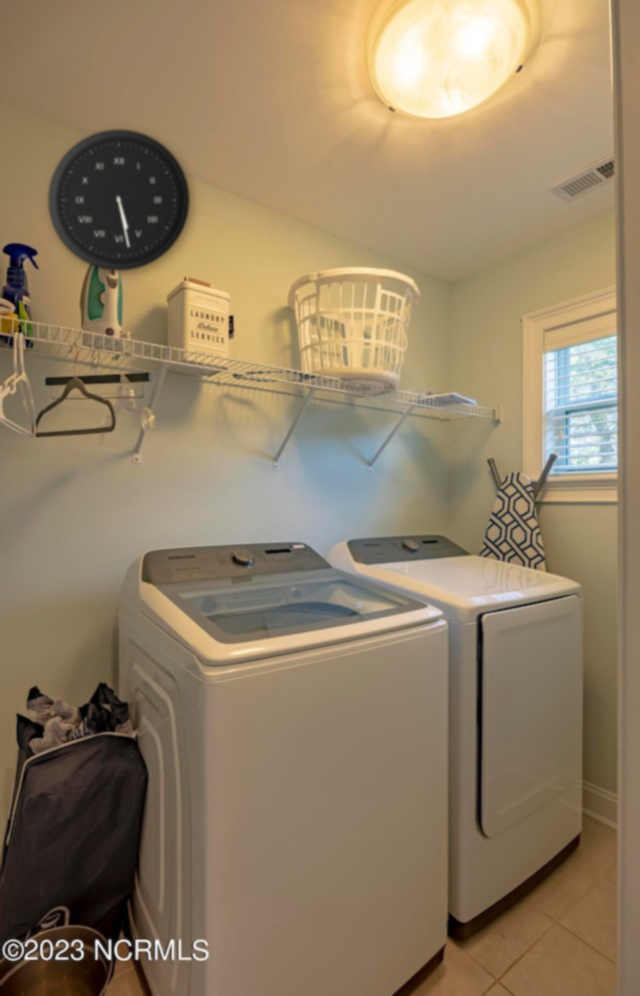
5:28
